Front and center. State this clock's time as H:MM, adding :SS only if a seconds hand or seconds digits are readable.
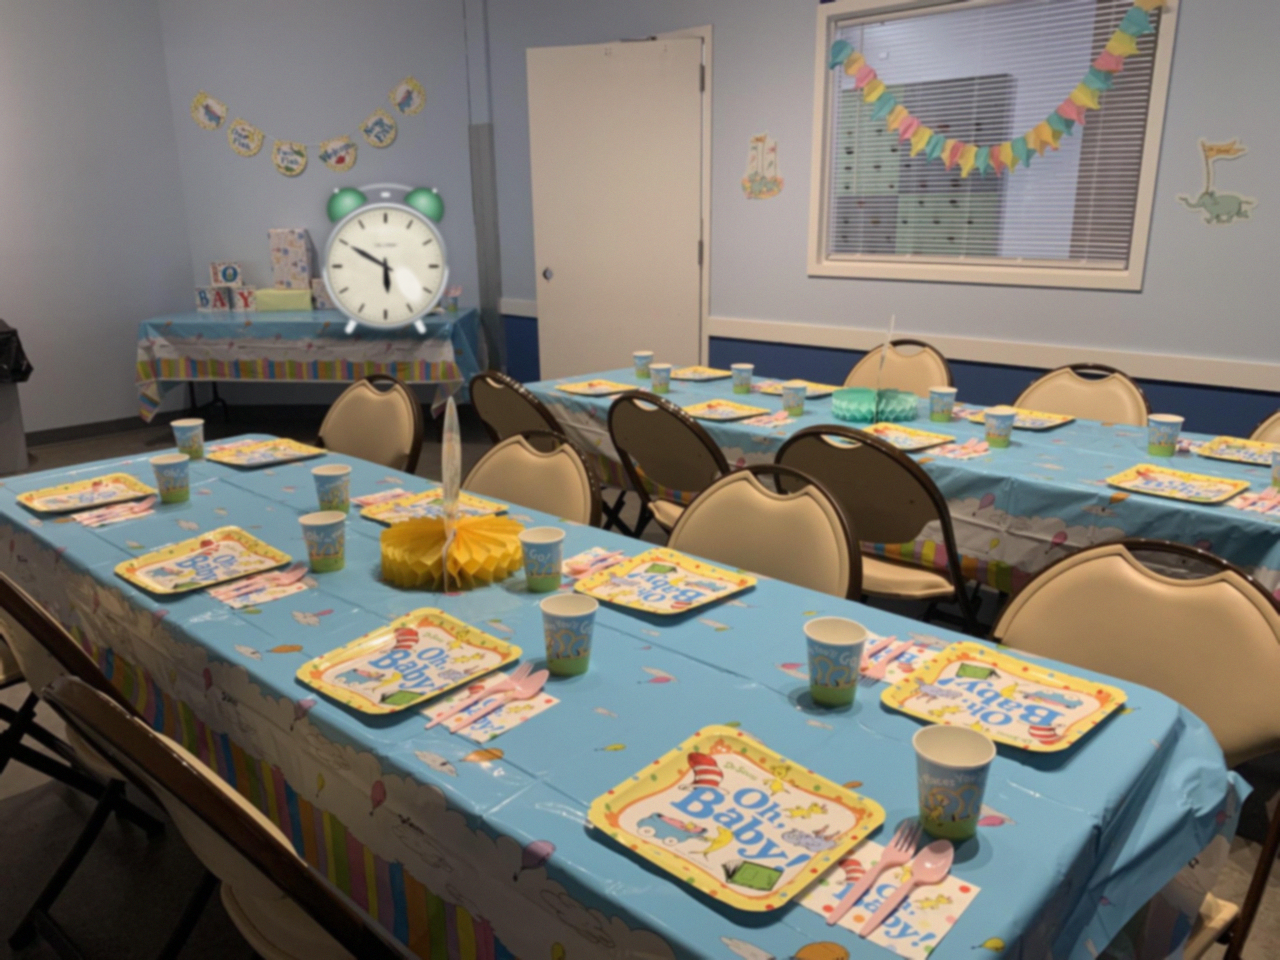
5:50
